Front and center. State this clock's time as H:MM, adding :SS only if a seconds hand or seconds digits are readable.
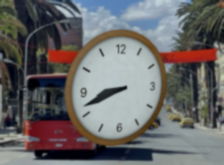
8:42
